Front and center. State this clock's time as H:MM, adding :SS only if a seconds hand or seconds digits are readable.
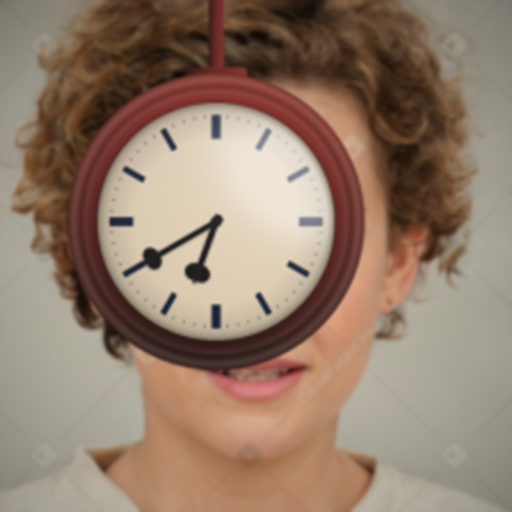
6:40
